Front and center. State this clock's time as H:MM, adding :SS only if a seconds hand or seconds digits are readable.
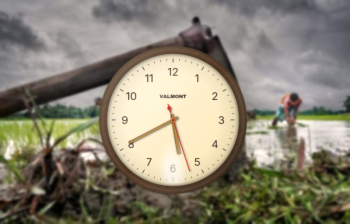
5:40:27
